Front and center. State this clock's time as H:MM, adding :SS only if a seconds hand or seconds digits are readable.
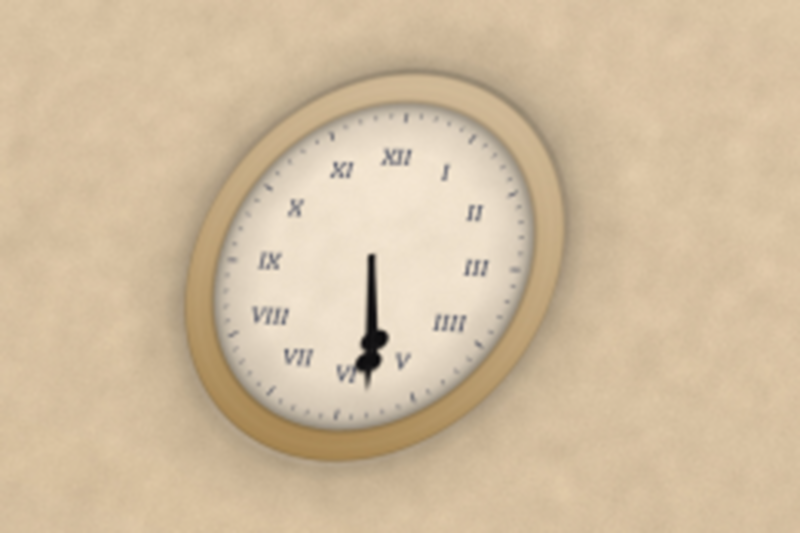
5:28
